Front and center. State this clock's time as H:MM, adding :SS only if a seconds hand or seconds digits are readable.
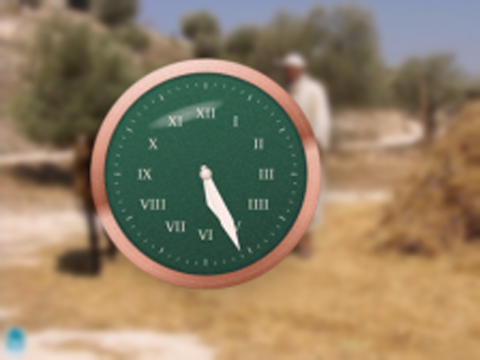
5:26
